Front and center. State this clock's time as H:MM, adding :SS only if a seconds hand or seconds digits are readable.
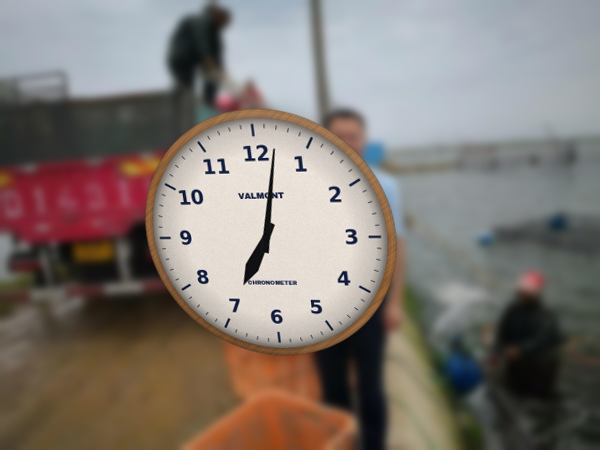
7:02
